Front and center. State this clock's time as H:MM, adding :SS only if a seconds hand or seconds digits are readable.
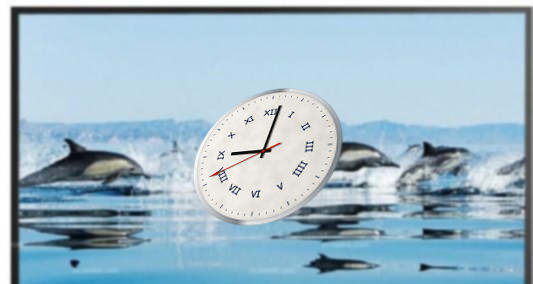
9:01:41
